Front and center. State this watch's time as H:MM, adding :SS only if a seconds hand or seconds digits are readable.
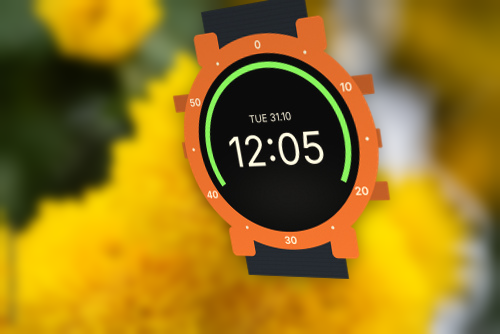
12:05
